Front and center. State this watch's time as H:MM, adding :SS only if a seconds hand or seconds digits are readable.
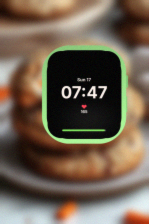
7:47
